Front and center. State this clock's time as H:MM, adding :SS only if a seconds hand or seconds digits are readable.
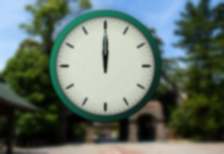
12:00
